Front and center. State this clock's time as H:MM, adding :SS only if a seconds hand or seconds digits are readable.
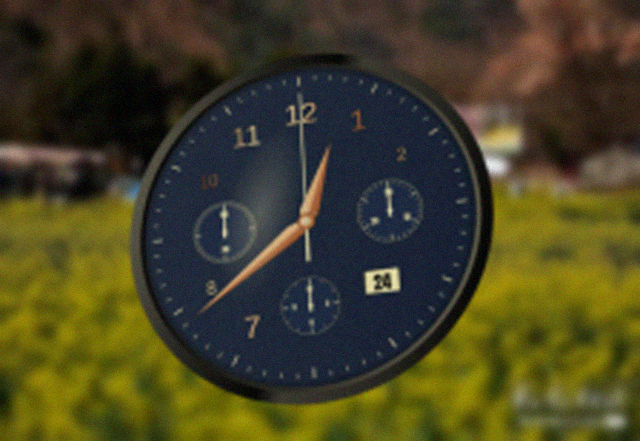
12:39
